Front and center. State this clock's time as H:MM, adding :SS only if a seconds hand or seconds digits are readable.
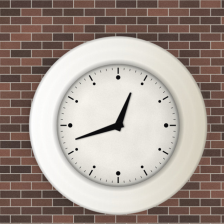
12:42
